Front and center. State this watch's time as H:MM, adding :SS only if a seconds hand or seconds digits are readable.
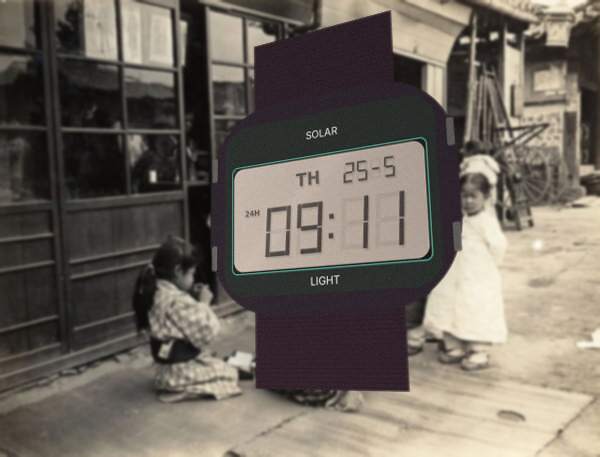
9:11
